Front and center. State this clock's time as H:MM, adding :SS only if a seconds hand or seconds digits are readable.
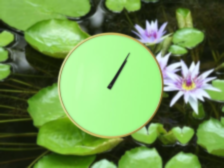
1:05
